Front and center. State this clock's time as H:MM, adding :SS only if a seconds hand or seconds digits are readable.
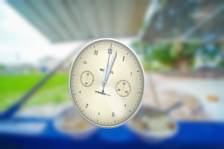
12:02
